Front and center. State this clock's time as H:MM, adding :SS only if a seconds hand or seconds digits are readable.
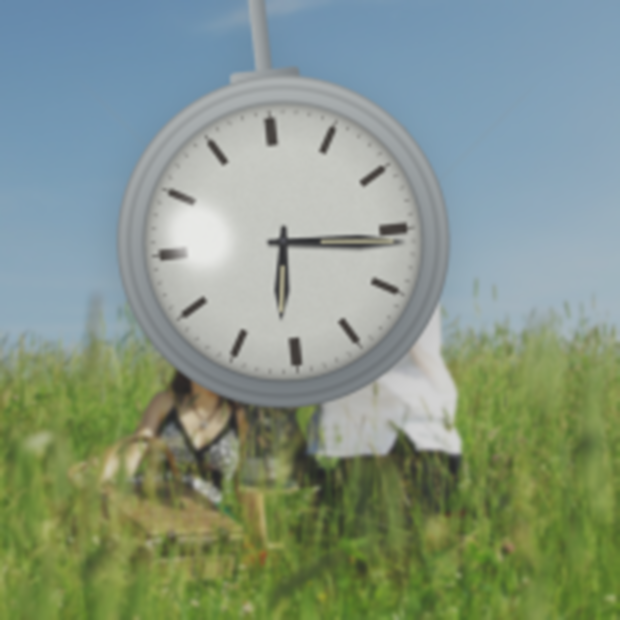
6:16
